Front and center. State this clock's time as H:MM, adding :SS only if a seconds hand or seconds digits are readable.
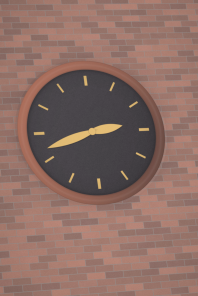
2:42
